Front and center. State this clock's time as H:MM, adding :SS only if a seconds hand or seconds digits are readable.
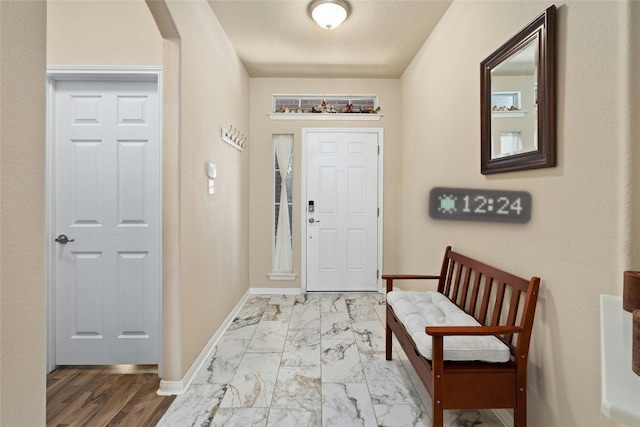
12:24
